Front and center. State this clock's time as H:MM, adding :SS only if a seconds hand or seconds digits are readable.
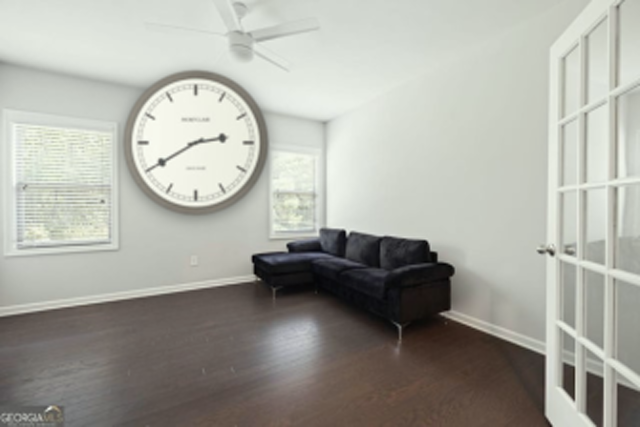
2:40
